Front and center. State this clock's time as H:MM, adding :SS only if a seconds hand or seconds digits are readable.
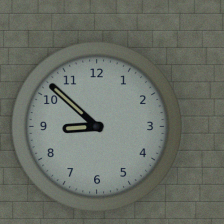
8:52
